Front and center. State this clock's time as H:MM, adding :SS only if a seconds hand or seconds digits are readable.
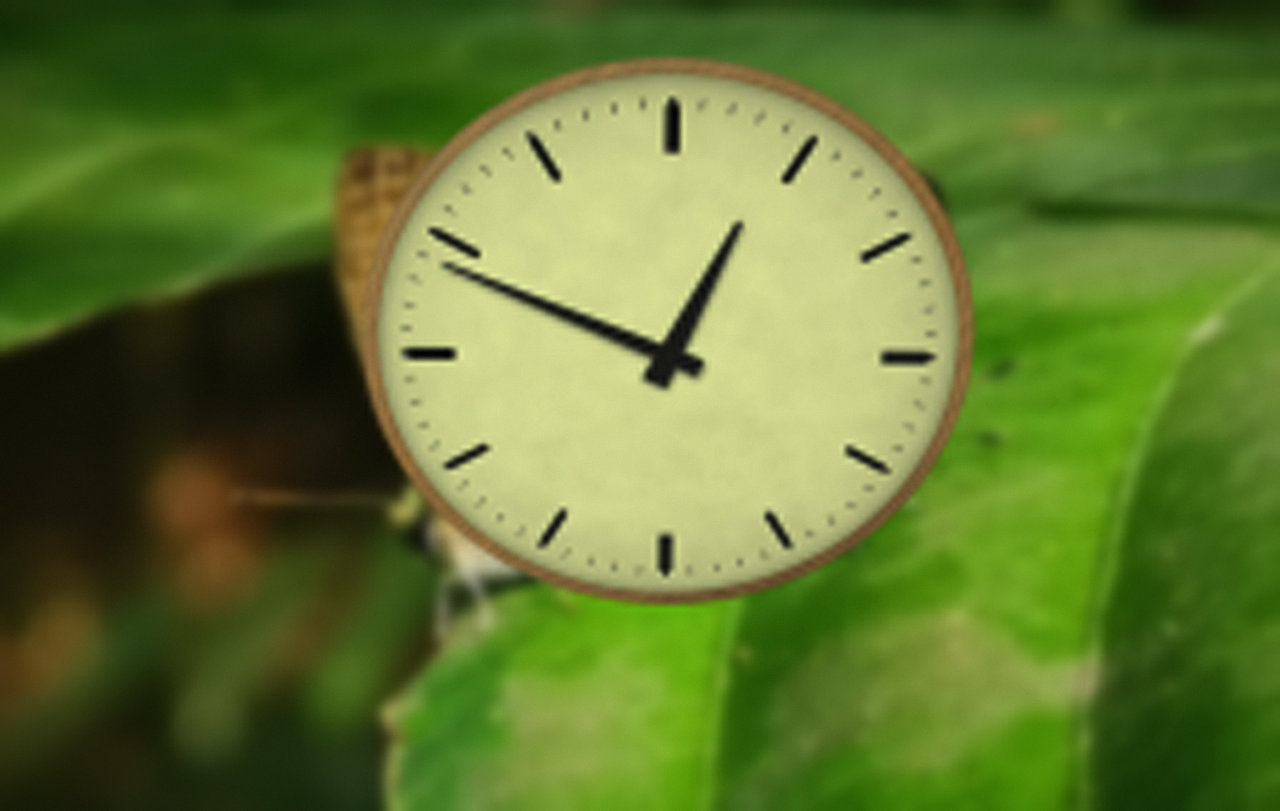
12:49
